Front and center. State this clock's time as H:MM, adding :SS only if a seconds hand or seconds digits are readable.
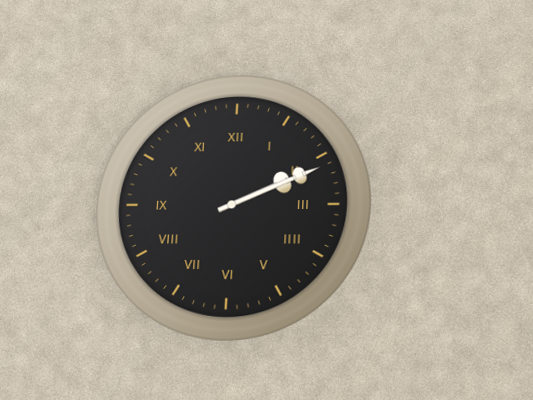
2:11
